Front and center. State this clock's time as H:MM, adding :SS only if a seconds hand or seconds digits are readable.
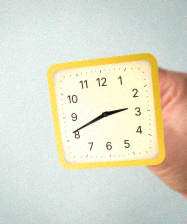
2:41
